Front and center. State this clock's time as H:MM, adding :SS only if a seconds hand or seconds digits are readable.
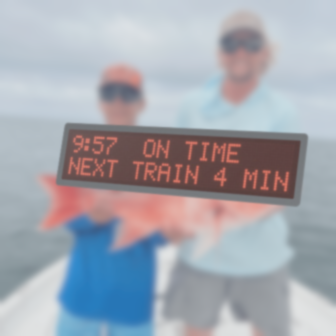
9:57
